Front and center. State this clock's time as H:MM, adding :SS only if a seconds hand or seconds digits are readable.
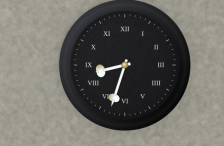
8:33
